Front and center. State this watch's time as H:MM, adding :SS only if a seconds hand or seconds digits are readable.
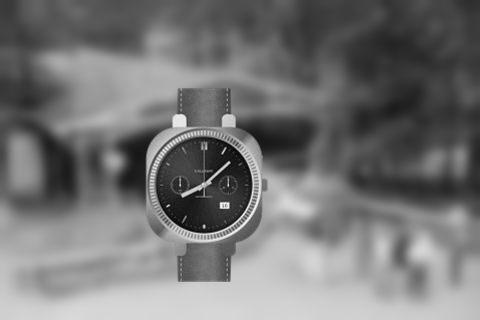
8:08
